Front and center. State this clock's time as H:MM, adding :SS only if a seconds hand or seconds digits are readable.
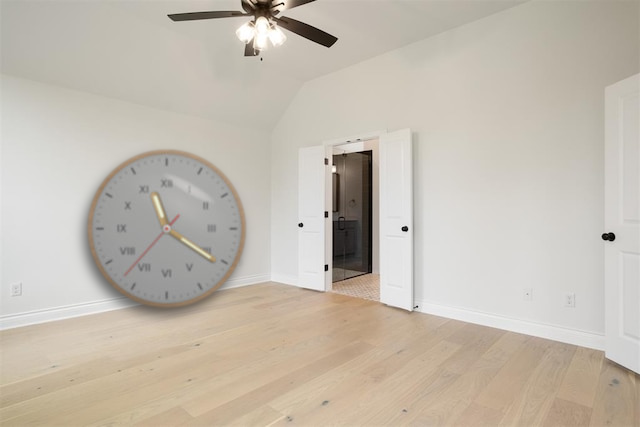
11:20:37
